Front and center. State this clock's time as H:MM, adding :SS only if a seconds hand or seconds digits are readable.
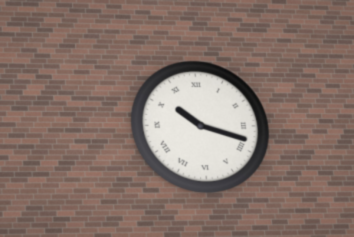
10:18
